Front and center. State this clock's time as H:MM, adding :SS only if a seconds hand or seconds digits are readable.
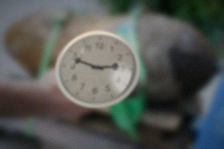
2:48
